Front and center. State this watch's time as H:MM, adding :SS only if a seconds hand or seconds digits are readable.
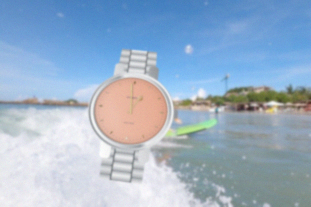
12:59
